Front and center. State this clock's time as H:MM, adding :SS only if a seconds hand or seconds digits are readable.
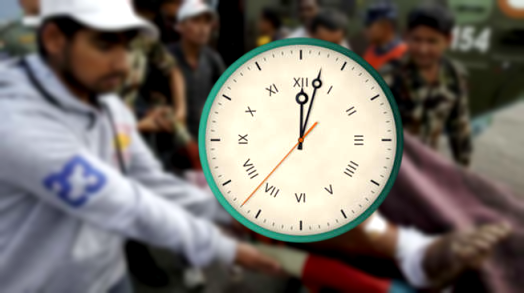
12:02:37
